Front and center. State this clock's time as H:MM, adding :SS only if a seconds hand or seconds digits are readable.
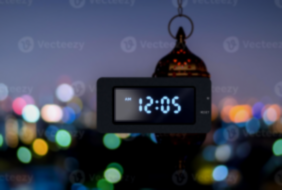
12:05
